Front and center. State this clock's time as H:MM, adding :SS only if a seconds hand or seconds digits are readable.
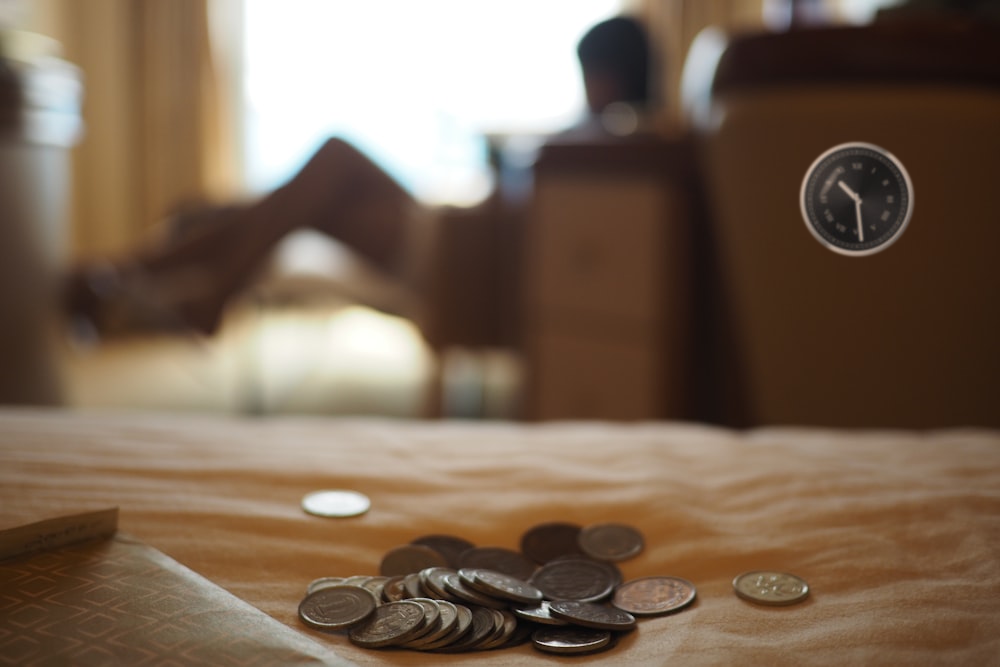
10:29
